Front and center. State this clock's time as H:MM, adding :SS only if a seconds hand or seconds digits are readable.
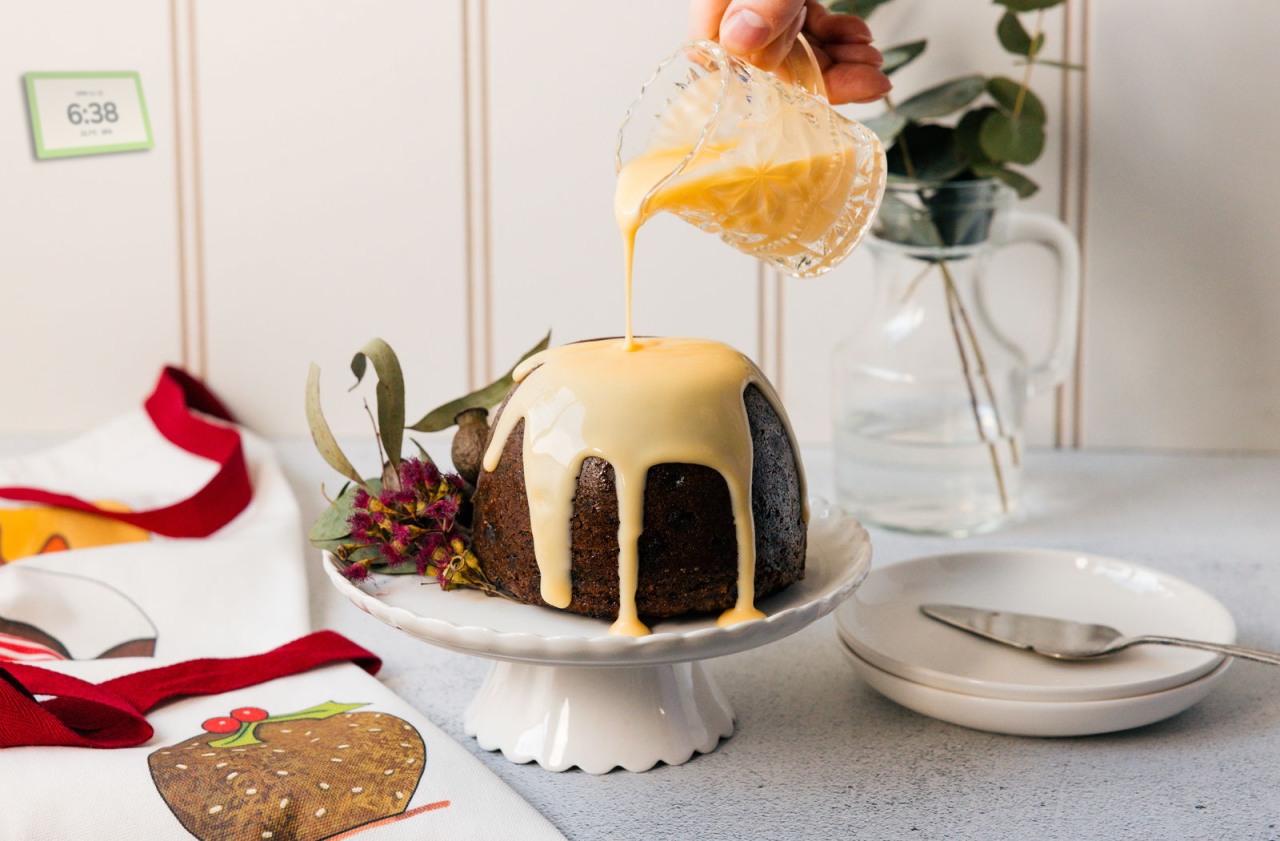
6:38
